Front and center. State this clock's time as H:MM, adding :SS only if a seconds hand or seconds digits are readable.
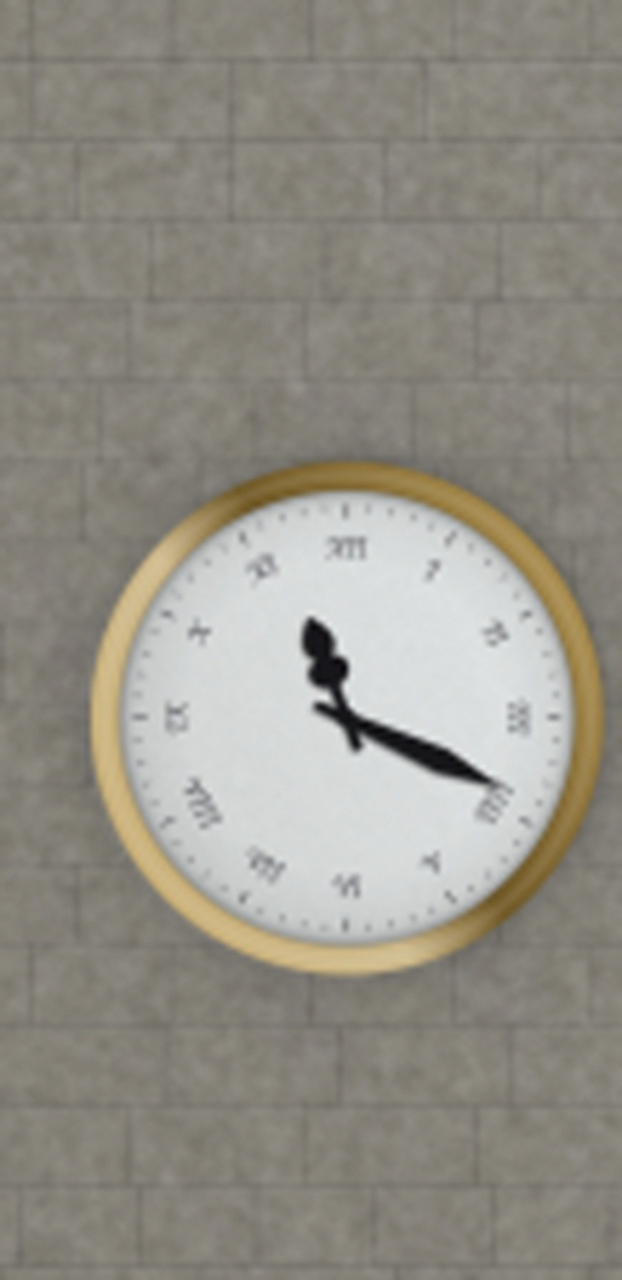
11:19
